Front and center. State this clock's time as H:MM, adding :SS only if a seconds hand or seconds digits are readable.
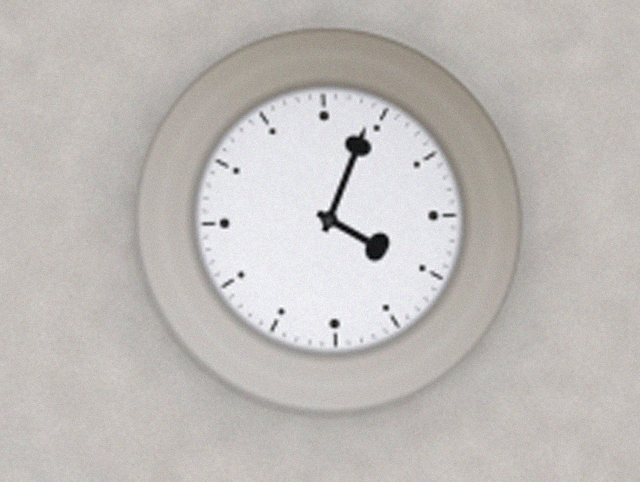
4:04
